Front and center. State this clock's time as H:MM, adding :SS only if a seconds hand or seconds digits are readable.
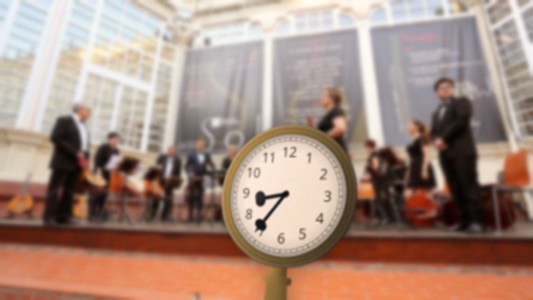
8:36
